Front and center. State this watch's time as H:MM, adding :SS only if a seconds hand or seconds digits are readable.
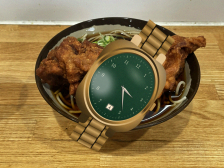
3:24
